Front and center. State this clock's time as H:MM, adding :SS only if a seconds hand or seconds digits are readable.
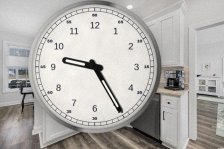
9:25
